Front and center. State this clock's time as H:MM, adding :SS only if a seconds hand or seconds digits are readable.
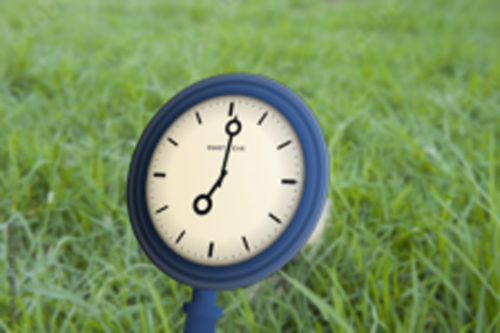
7:01
